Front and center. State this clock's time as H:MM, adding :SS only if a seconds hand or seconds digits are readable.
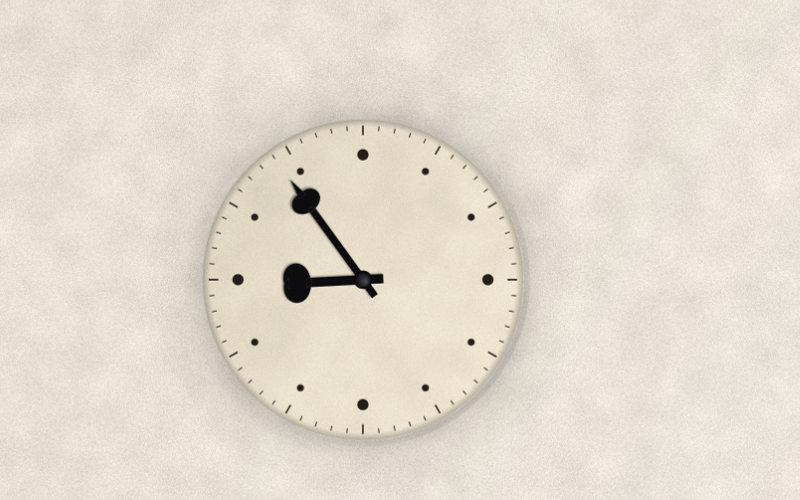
8:54
